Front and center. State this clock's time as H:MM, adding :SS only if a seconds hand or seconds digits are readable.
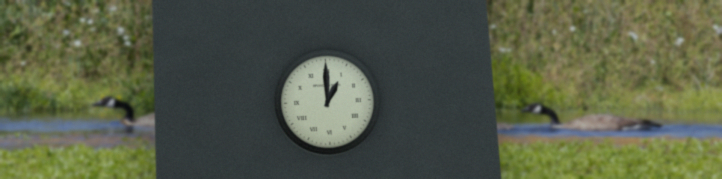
1:00
